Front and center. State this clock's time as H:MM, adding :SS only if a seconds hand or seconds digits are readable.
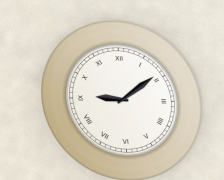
9:09
